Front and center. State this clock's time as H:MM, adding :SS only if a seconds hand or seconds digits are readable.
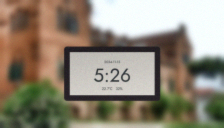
5:26
